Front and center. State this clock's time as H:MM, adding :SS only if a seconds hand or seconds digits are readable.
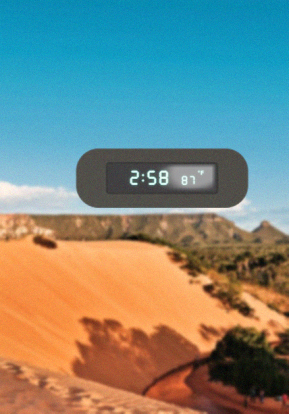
2:58
